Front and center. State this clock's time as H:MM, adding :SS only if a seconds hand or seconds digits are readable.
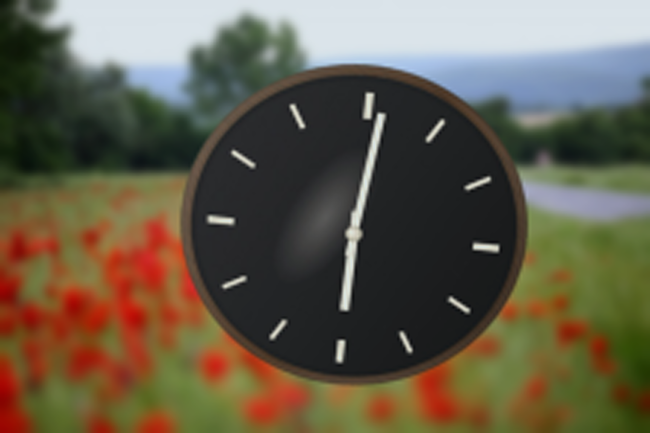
6:01
